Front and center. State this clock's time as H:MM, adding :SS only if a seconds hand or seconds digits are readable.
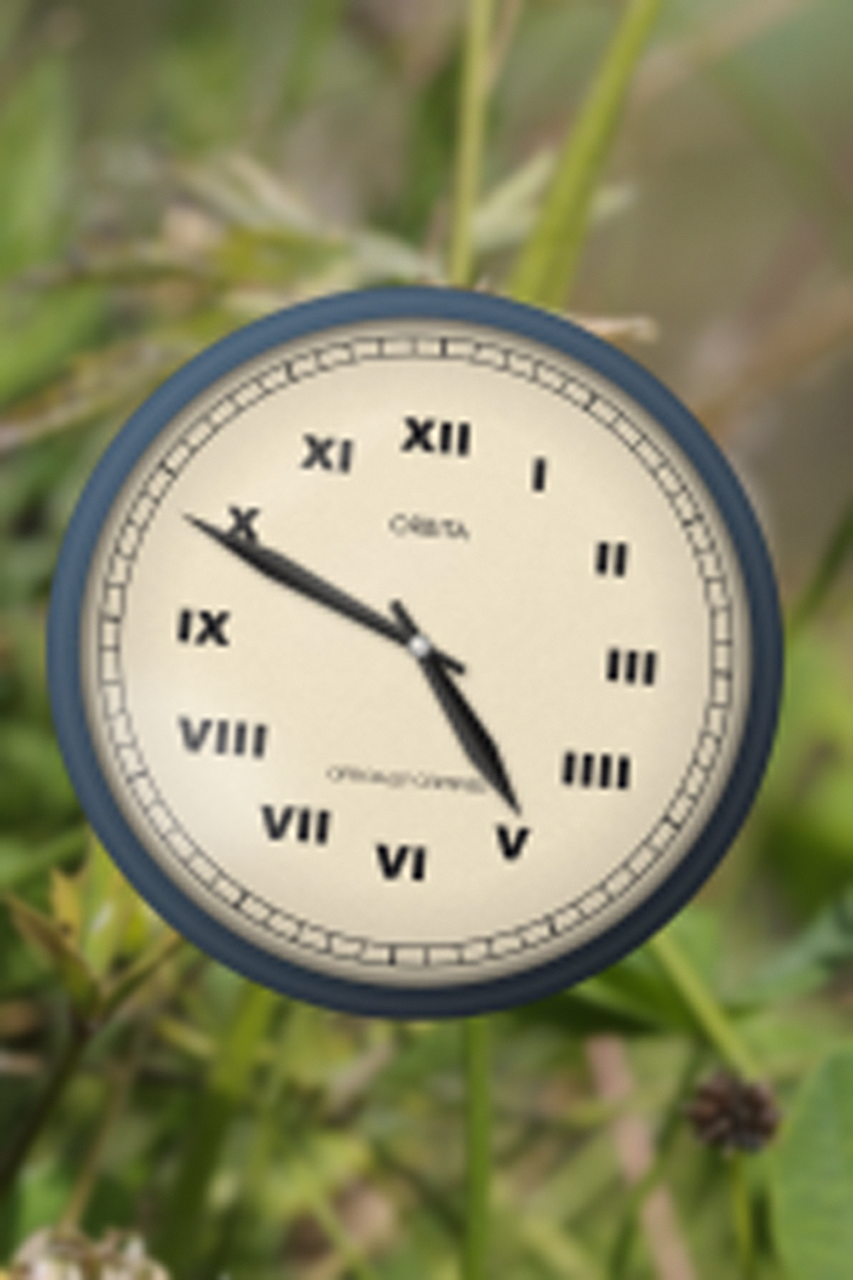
4:49
